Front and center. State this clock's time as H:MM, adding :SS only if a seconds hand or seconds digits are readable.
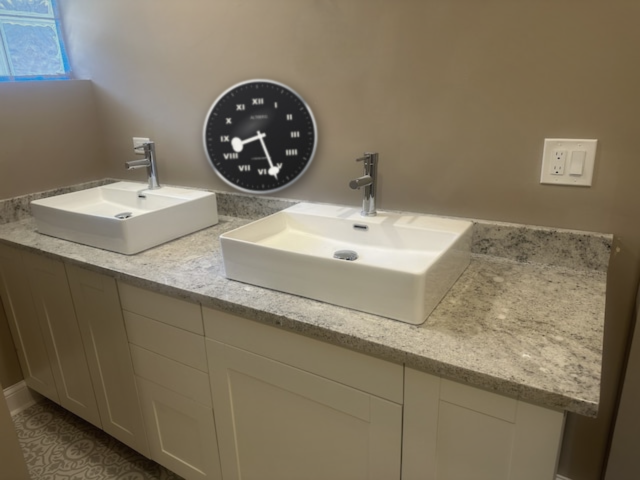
8:27
